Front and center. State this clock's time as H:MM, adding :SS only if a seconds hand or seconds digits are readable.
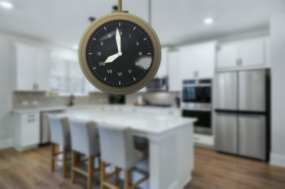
7:59
